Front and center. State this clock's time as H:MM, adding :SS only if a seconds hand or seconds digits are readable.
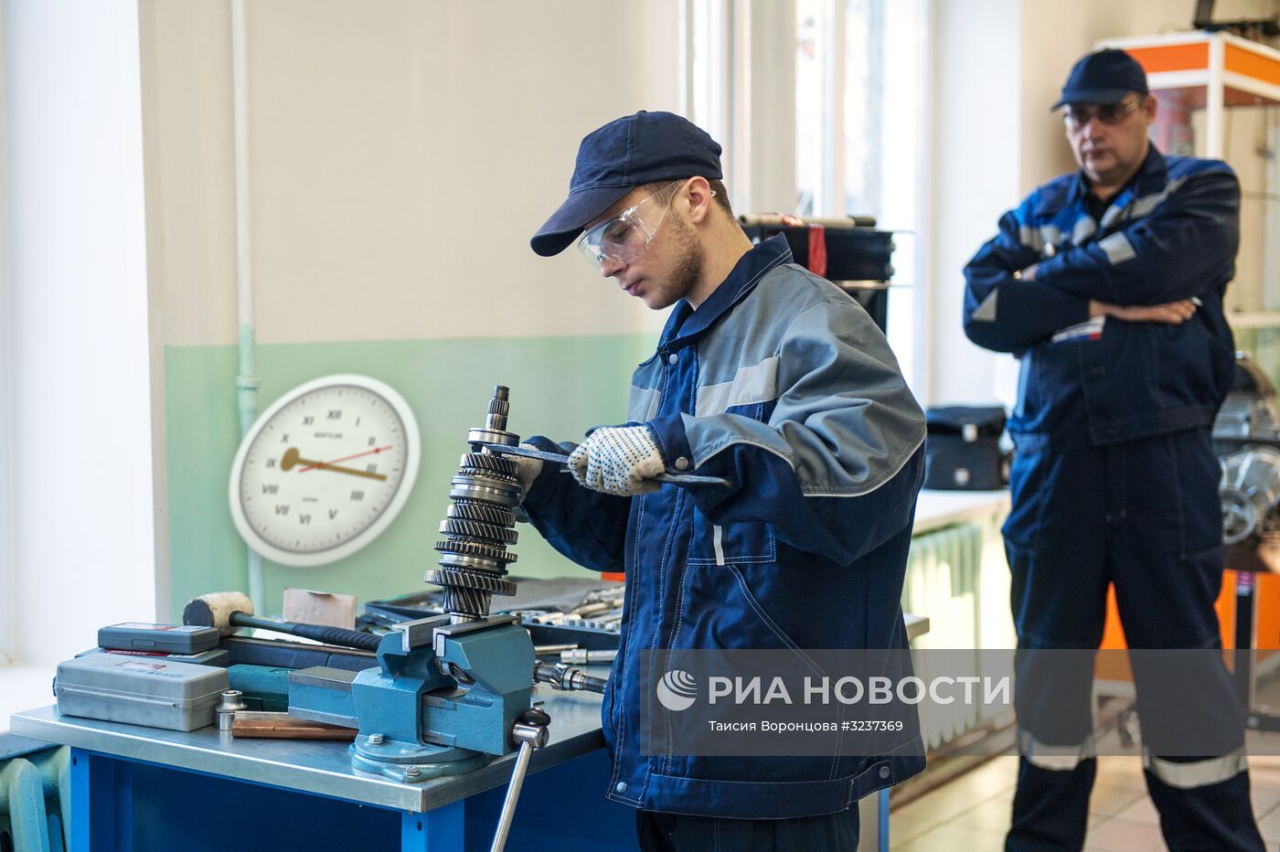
9:16:12
